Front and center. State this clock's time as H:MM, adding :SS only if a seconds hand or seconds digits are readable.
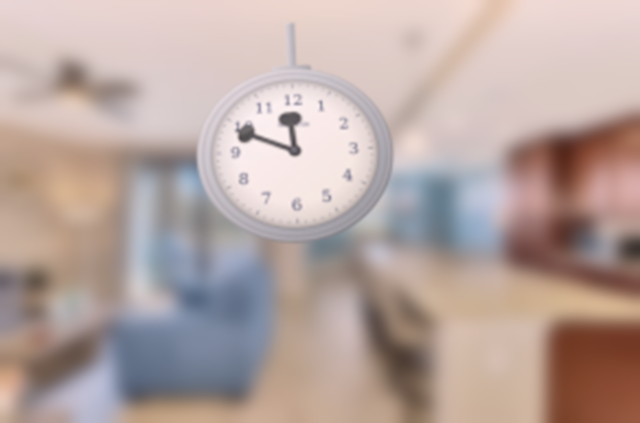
11:49
